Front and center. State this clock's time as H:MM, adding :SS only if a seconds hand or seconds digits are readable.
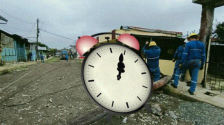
1:04
